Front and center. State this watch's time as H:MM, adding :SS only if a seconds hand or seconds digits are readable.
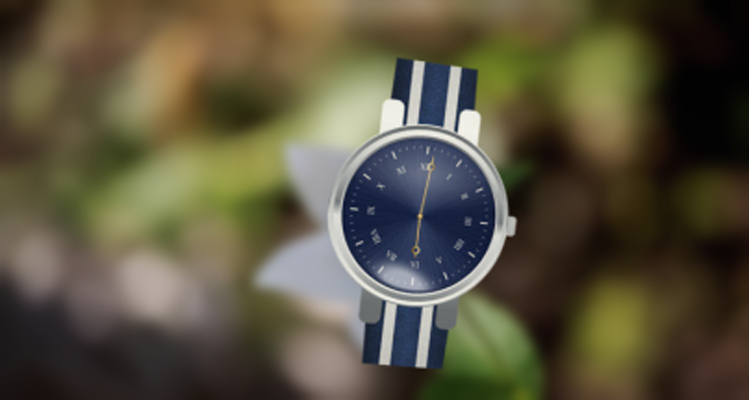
6:01
